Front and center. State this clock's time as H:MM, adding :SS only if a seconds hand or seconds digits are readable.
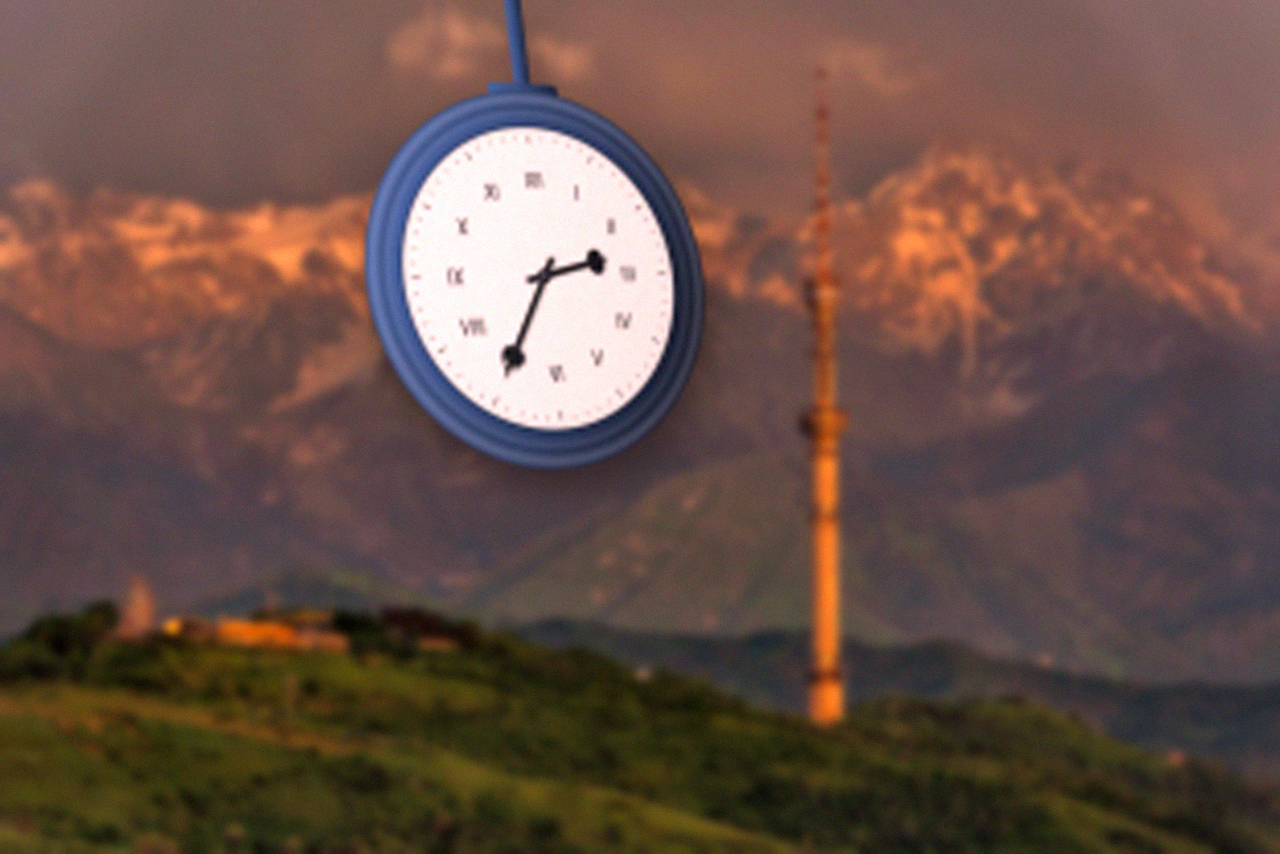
2:35
